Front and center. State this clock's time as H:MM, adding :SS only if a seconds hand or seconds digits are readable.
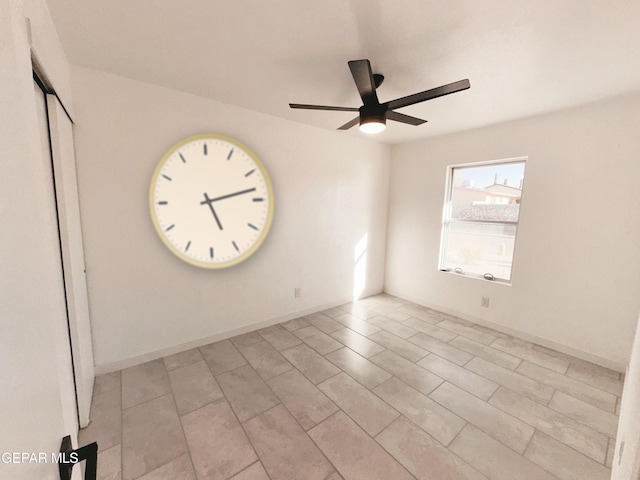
5:13
